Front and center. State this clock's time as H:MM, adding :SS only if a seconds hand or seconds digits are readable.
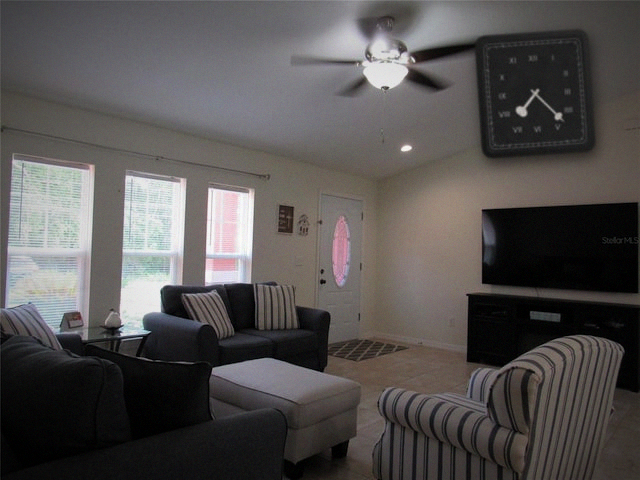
7:23
